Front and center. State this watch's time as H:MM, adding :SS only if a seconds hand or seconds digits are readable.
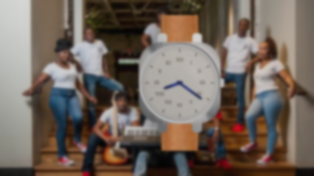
8:21
